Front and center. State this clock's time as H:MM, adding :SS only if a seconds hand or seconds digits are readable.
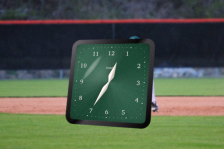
12:35
